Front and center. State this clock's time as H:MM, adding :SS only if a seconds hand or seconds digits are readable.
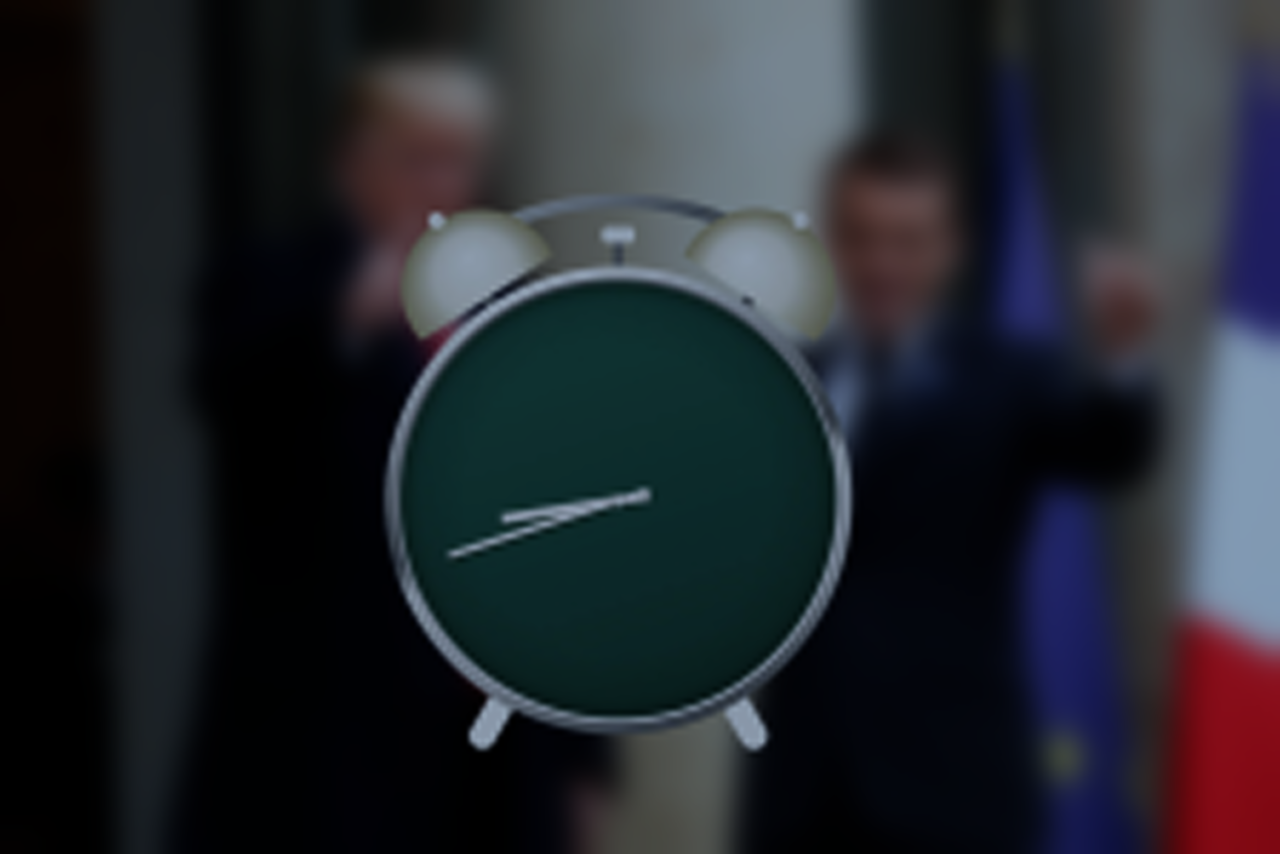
8:42
